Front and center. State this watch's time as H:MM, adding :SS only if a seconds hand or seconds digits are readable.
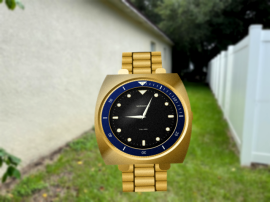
9:04
